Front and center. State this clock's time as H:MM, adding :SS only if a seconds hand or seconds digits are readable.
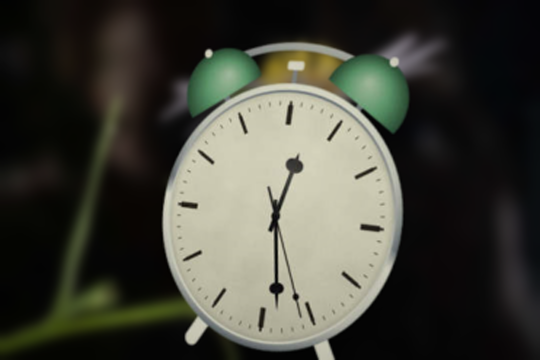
12:28:26
